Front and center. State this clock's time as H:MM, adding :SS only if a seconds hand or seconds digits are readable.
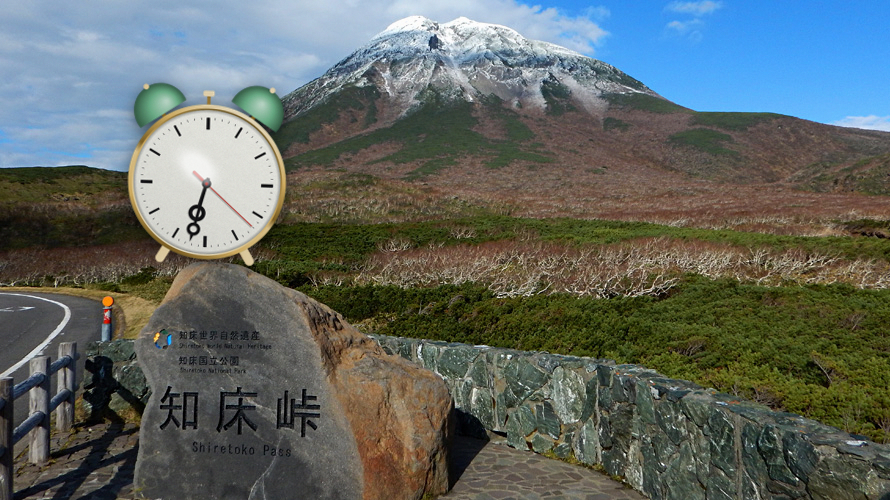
6:32:22
